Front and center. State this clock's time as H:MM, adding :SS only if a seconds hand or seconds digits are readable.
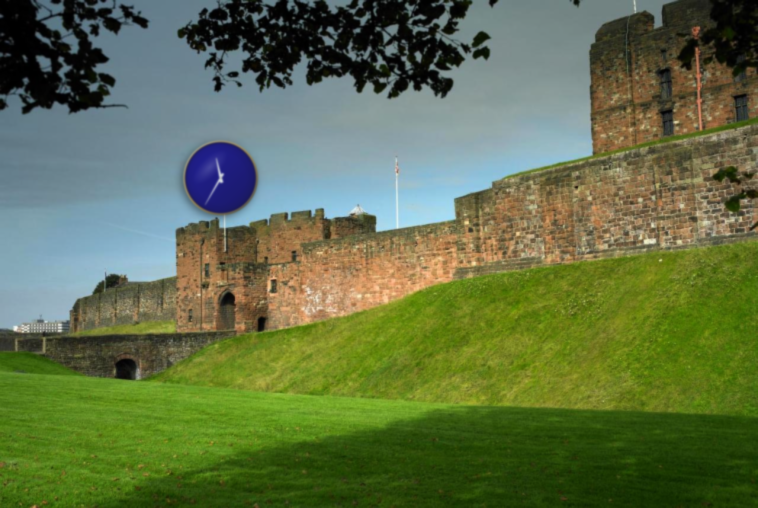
11:35
